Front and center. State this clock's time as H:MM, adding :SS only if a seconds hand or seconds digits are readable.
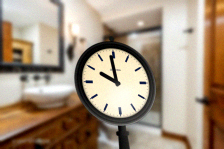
9:59
